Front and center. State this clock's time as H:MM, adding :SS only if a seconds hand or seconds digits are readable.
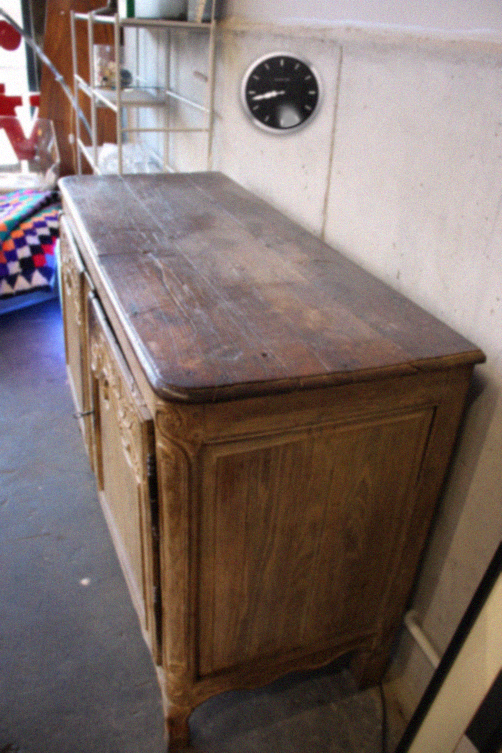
8:43
